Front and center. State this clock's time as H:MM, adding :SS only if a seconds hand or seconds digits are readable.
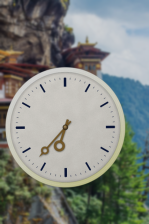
6:37
